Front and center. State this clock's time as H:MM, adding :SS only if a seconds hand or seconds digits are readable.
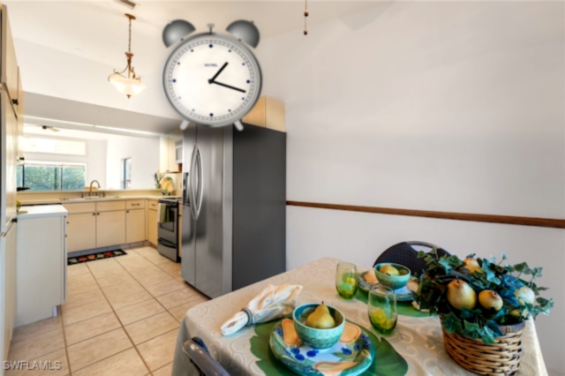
1:18
